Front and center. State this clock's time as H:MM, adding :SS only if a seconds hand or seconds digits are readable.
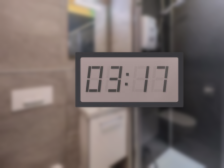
3:17
